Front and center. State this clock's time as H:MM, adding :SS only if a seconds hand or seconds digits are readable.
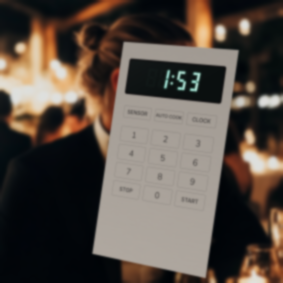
1:53
